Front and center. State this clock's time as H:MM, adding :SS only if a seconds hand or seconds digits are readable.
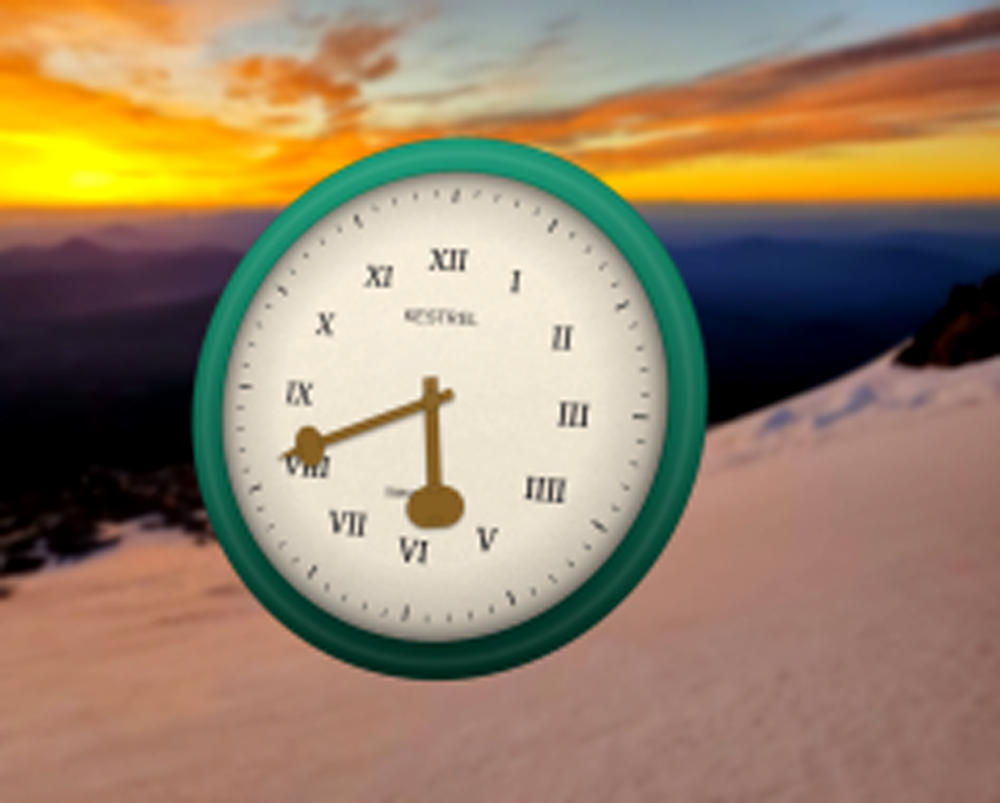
5:41
